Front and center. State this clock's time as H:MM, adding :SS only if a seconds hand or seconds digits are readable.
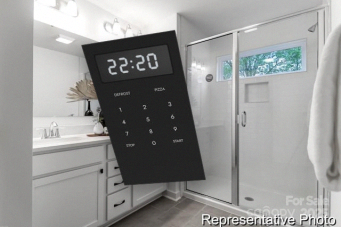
22:20
